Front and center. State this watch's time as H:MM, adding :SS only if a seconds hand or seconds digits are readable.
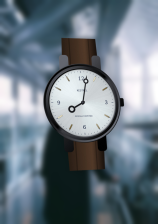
8:02
